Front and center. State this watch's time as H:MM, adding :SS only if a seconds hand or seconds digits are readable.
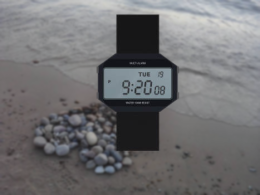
9:20:08
